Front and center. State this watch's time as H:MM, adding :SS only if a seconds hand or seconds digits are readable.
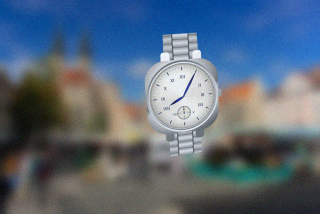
8:05
